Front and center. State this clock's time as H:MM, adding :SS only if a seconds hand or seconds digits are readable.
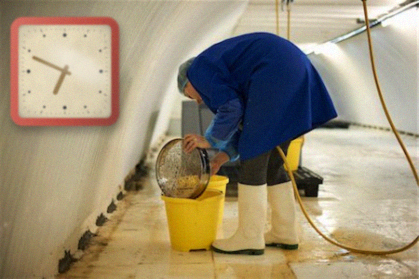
6:49
